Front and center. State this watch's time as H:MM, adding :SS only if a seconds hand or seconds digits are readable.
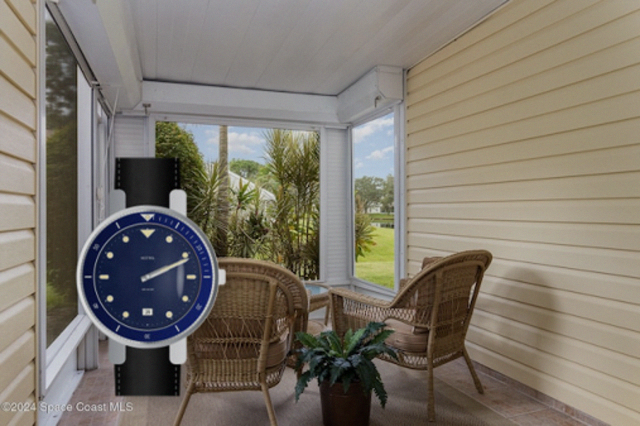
2:11
